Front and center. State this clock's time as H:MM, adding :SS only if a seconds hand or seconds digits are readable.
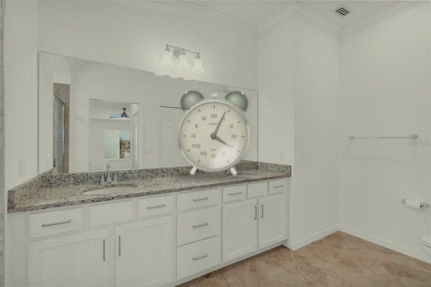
4:04
